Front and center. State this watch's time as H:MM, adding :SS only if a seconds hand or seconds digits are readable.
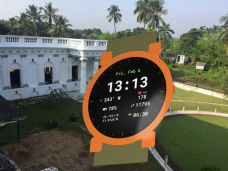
13:13
